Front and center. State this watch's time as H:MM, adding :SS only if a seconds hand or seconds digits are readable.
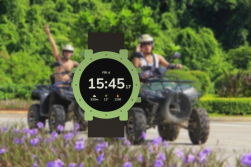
15:45
